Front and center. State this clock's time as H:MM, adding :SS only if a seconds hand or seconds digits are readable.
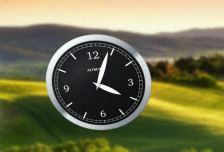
4:04
